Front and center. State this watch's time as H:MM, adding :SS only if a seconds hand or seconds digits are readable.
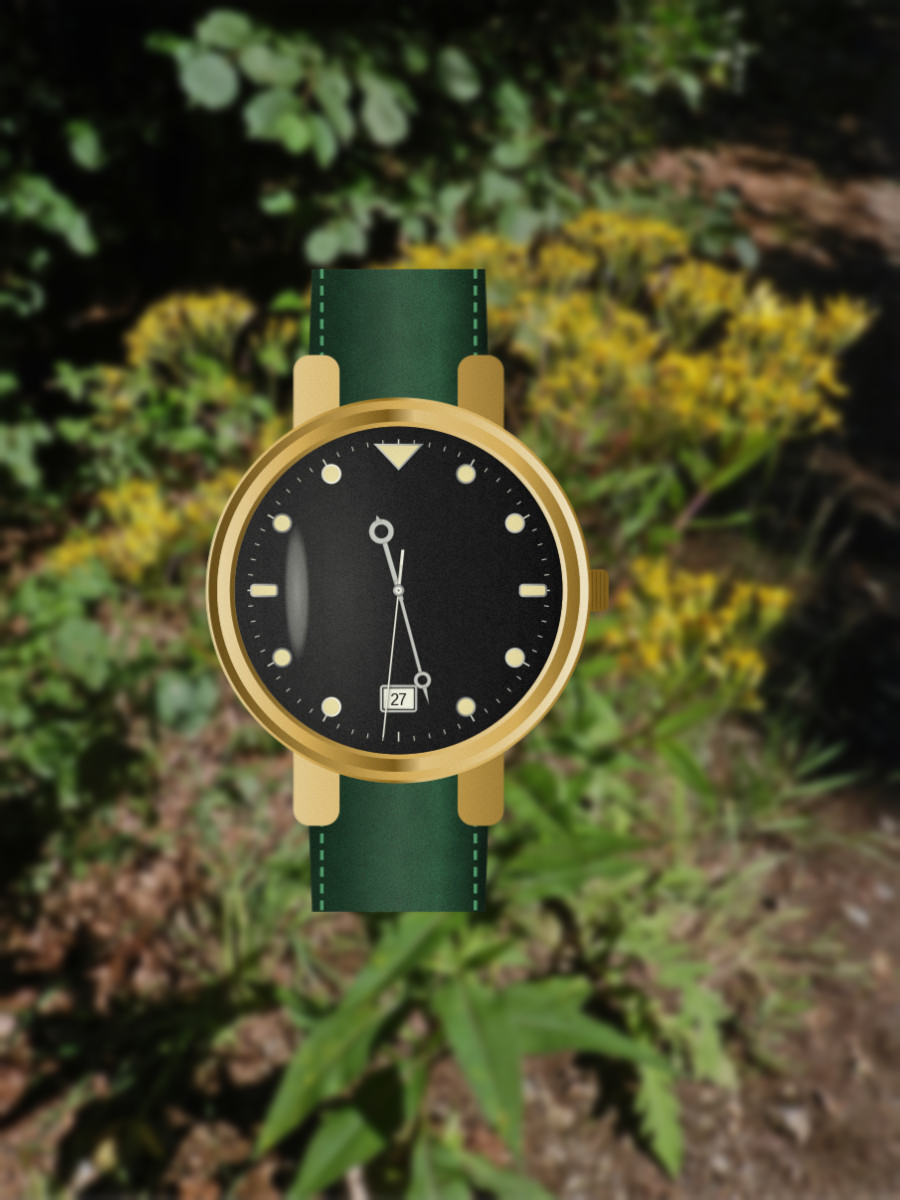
11:27:31
